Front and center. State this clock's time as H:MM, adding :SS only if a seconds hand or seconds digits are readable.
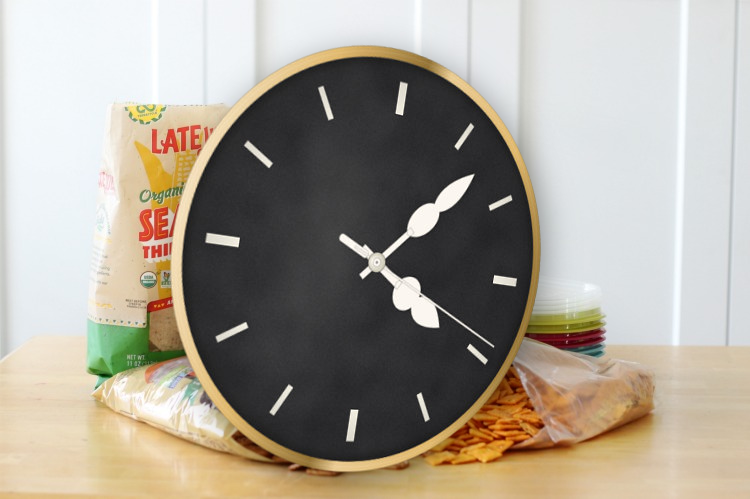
4:07:19
